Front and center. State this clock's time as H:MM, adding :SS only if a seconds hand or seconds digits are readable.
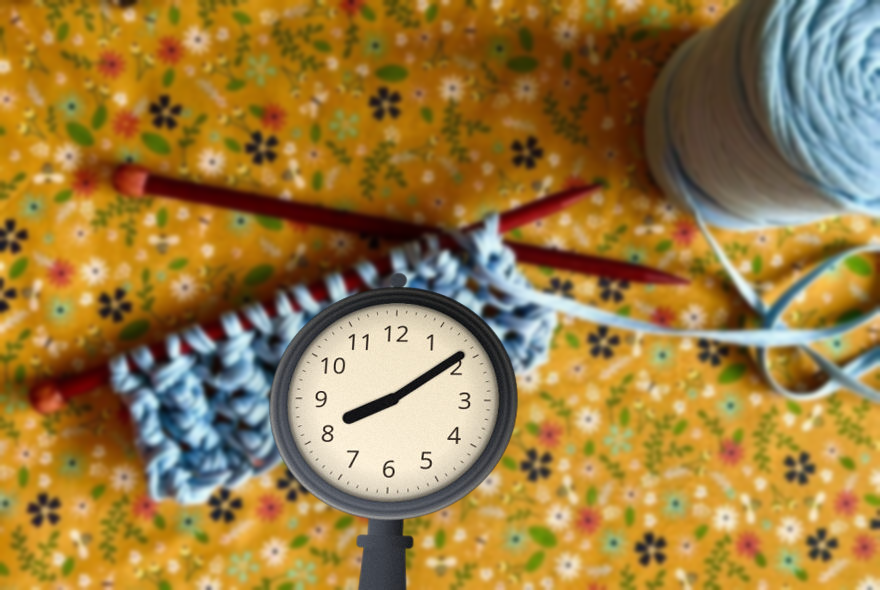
8:09
